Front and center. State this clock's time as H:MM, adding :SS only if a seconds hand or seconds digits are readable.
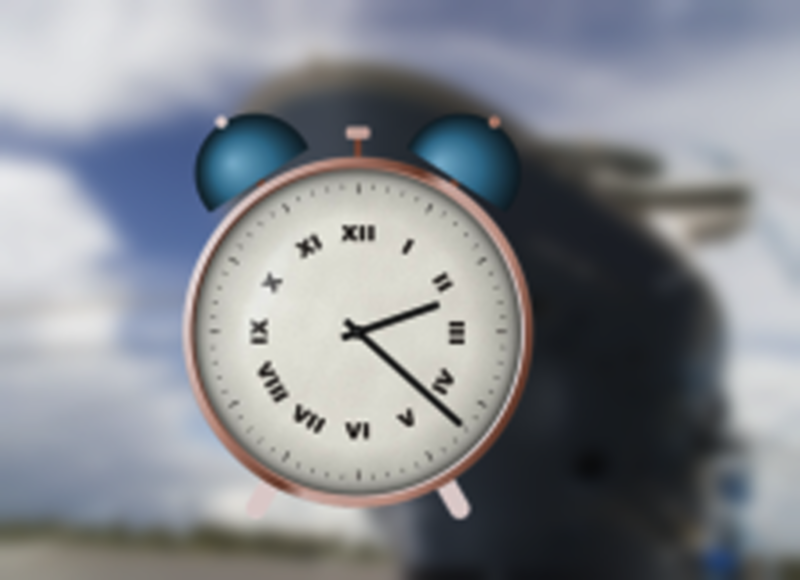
2:22
